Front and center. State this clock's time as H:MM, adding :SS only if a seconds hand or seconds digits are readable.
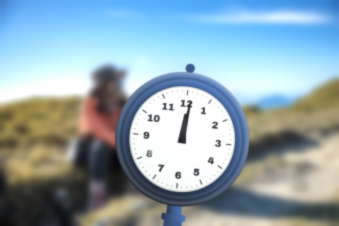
12:01
